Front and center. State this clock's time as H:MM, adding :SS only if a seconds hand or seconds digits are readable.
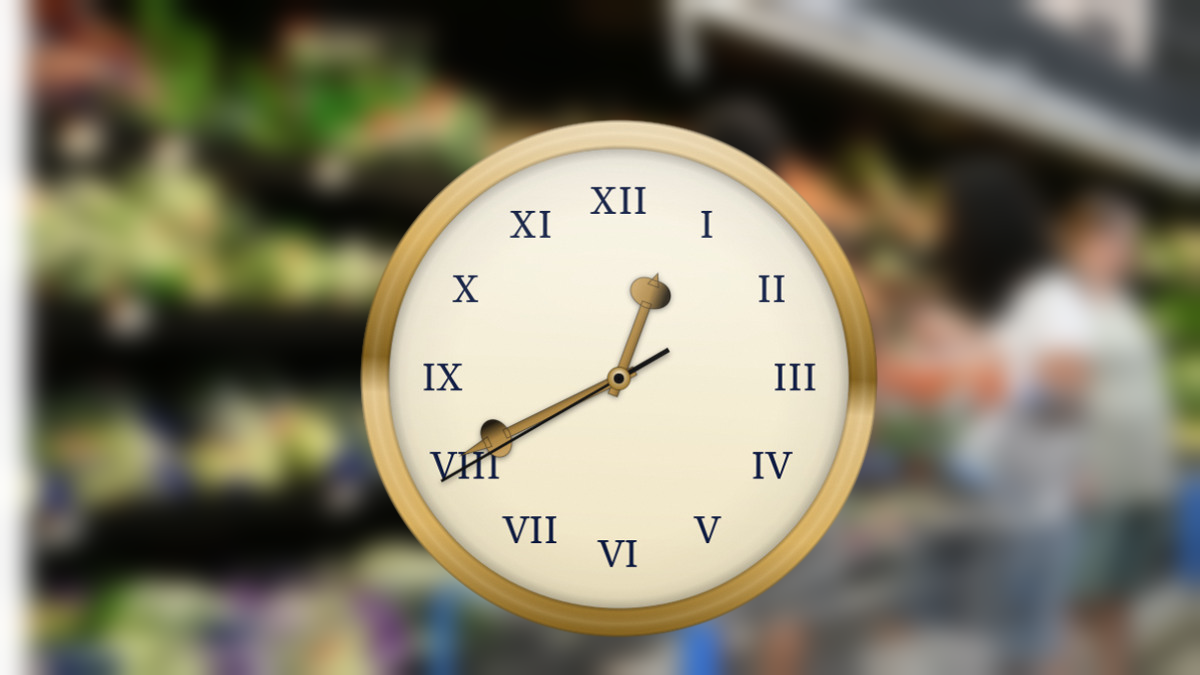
12:40:40
